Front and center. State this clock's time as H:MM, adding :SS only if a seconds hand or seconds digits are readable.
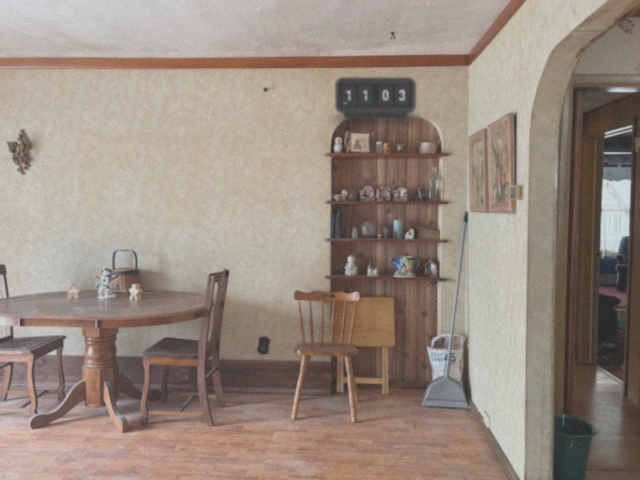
11:03
